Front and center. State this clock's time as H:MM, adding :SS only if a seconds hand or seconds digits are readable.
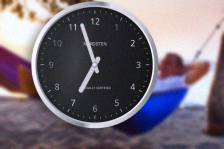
6:57
